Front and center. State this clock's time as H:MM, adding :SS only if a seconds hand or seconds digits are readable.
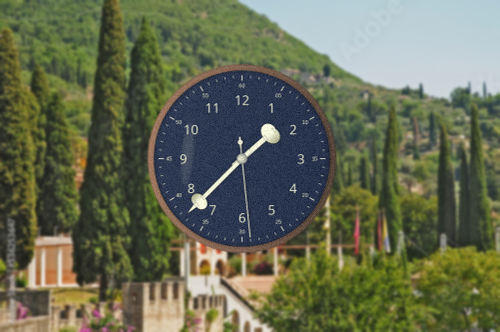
1:37:29
